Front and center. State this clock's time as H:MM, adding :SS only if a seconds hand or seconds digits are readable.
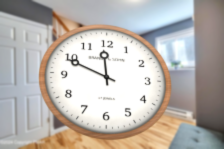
11:49
